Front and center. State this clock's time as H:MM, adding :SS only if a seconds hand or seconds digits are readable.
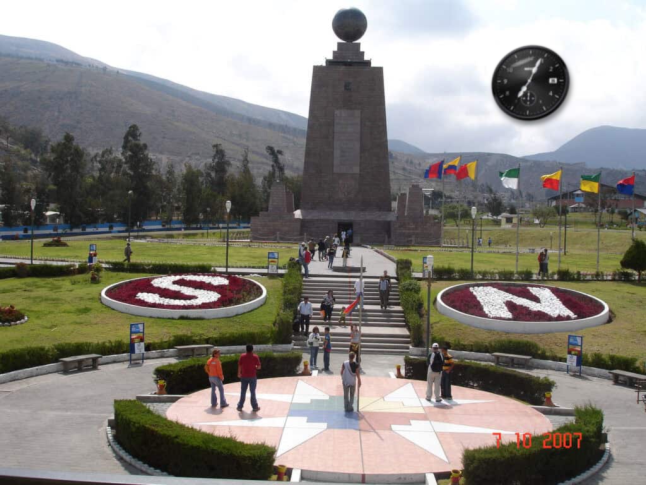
7:04
